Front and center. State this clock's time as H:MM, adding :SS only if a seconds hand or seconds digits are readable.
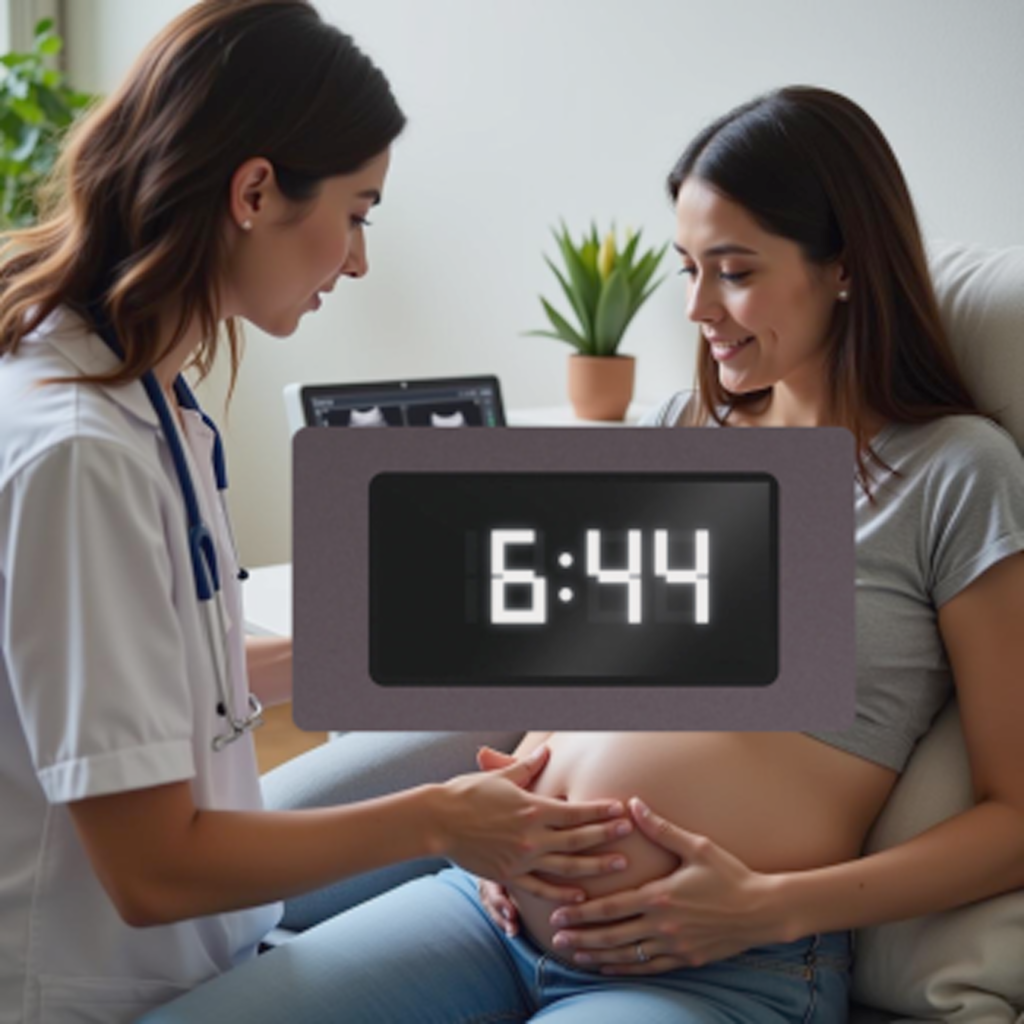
6:44
